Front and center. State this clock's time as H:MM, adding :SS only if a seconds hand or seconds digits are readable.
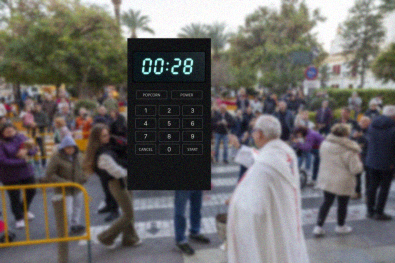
0:28
